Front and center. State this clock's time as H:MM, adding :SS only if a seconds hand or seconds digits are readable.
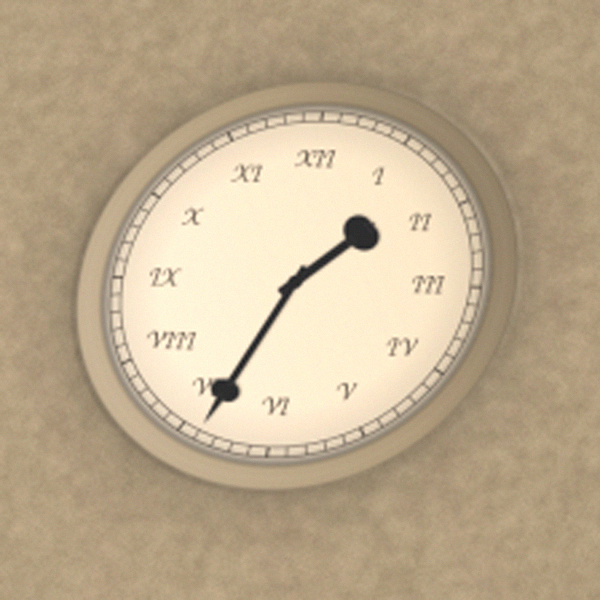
1:34
